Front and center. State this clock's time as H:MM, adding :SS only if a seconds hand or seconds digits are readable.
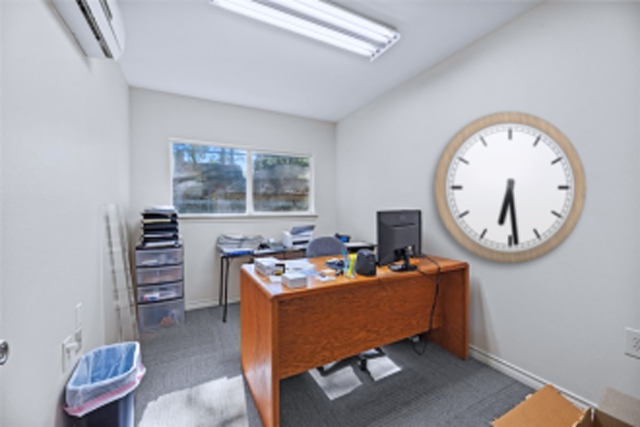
6:29
